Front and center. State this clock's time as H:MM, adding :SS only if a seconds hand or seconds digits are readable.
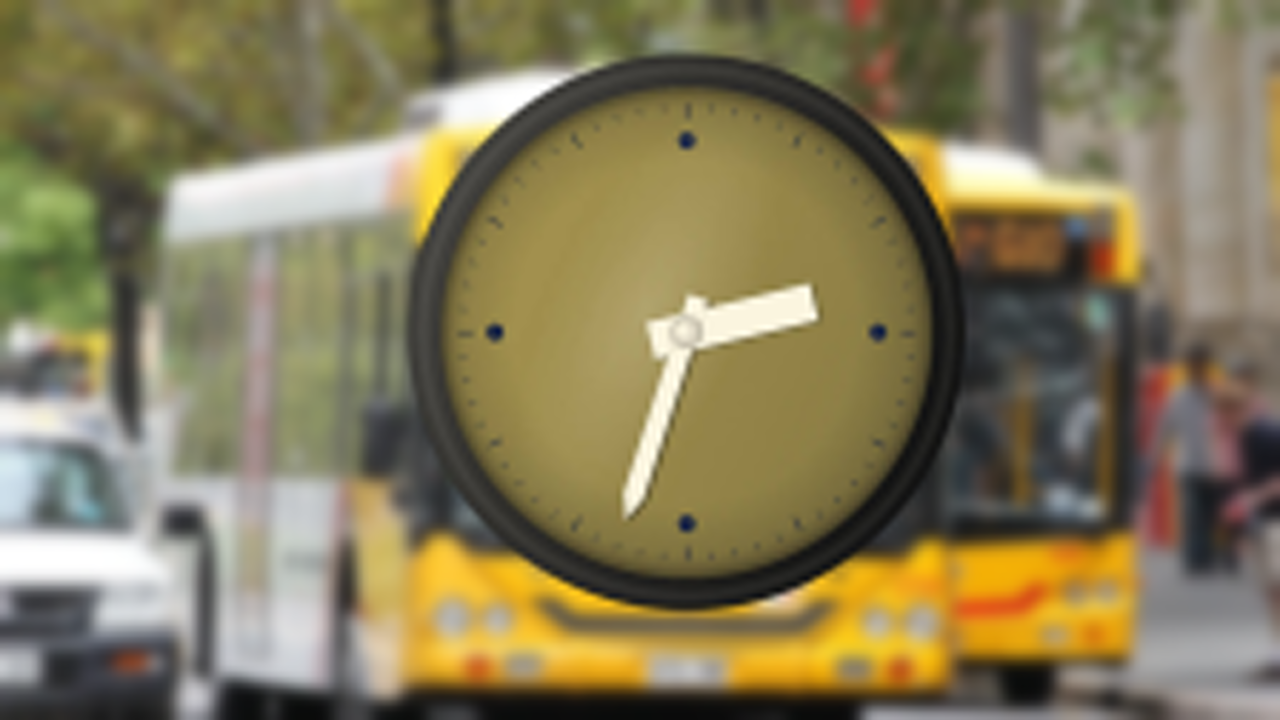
2:33
